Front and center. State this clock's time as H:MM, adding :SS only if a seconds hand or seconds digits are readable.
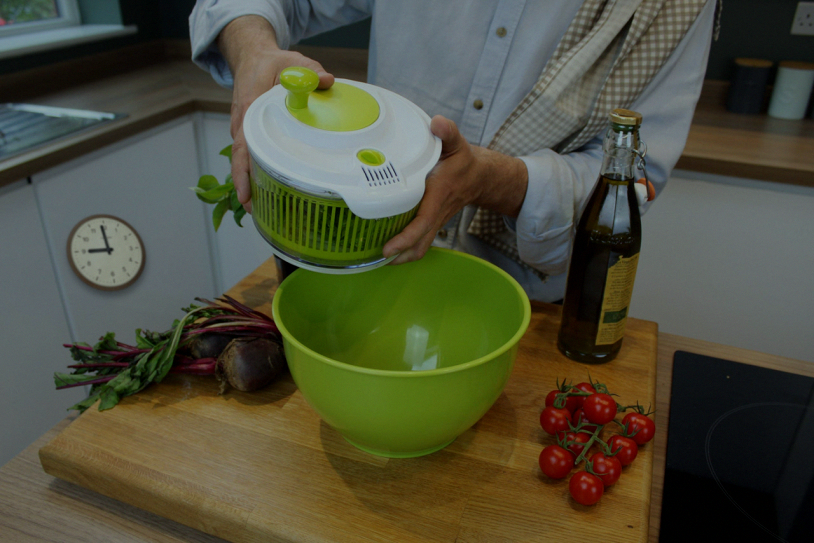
8:59
